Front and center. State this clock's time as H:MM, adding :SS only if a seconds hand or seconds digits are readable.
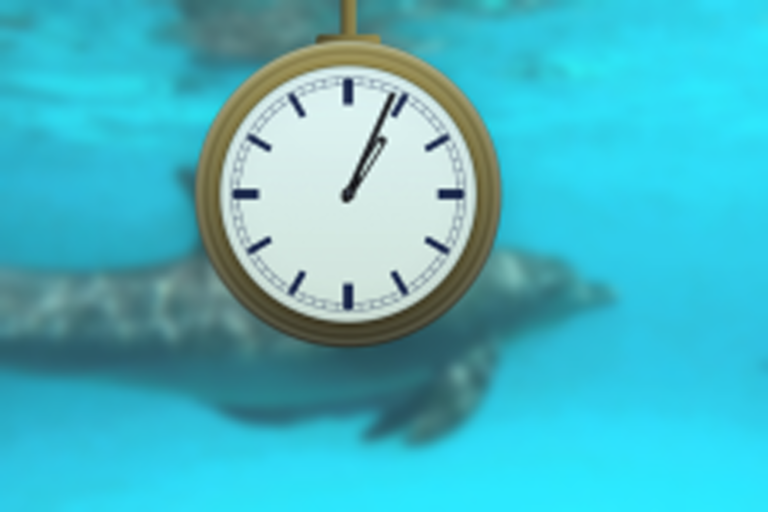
1:04
